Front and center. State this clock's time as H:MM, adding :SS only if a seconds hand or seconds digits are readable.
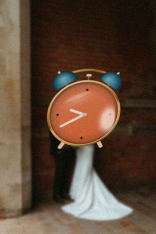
9:40
